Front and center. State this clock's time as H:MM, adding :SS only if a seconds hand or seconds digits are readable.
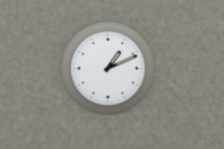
1:11
